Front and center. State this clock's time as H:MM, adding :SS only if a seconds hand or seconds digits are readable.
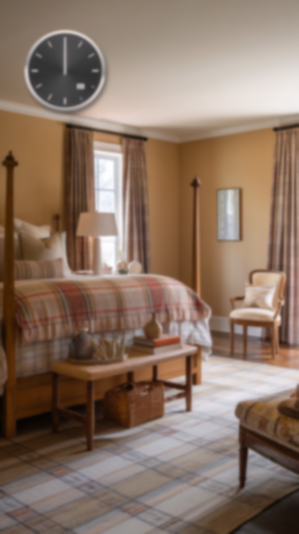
12:00
